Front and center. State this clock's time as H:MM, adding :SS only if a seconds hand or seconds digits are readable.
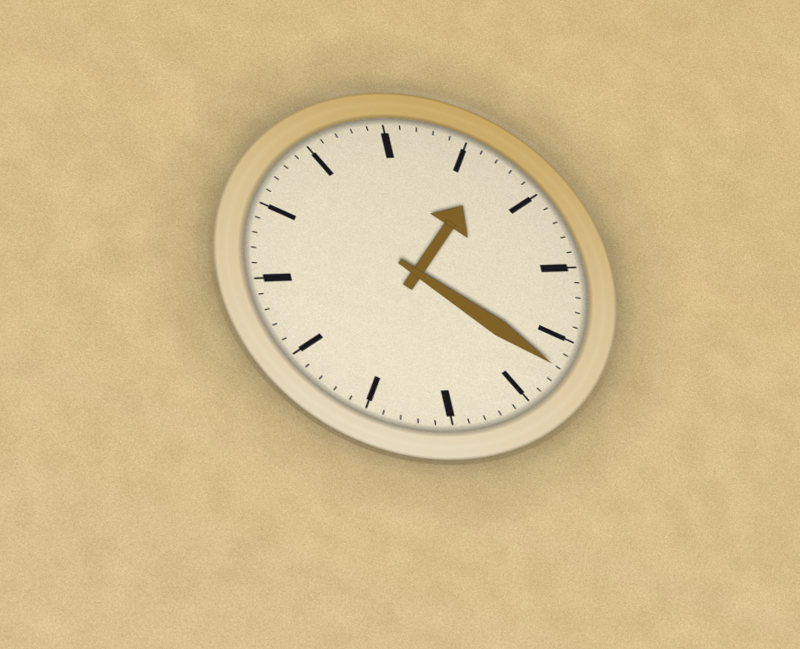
1:22
